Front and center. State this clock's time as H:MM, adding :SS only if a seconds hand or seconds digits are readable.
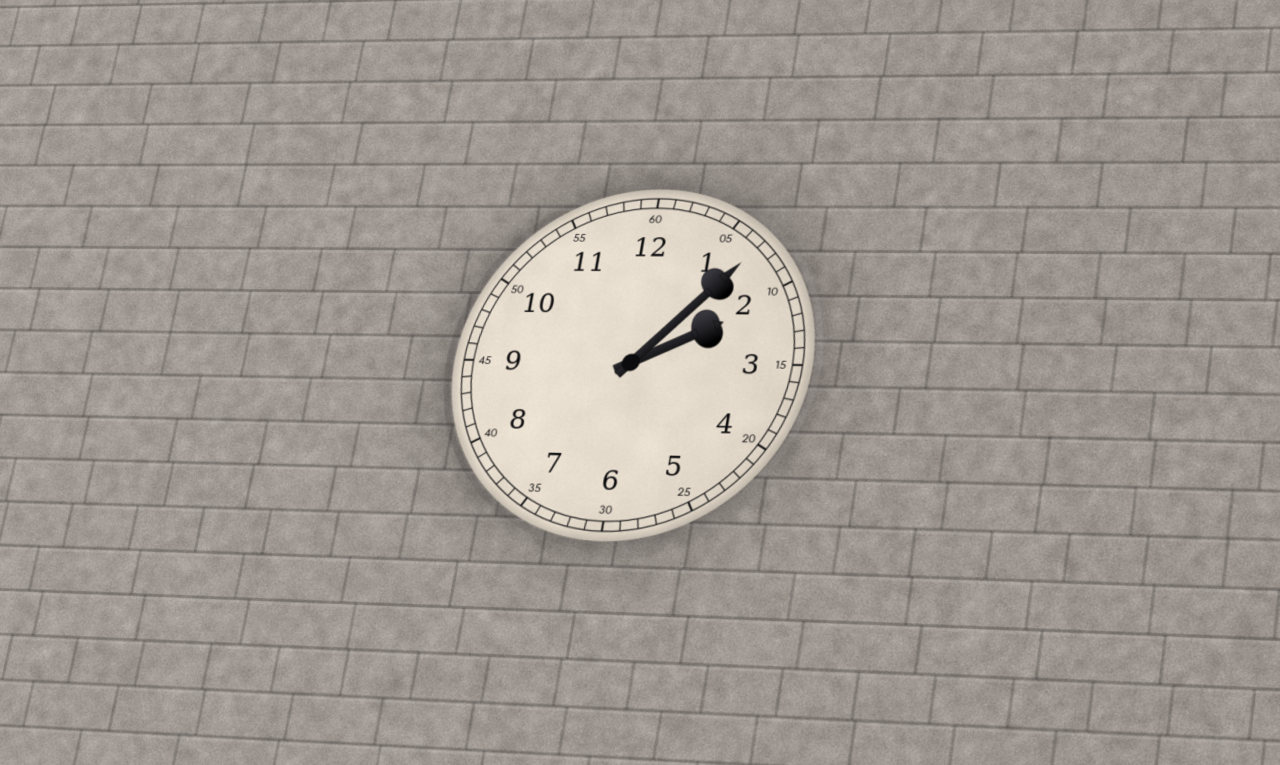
2:07
